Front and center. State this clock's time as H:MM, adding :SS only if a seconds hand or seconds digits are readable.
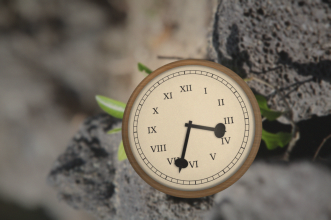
3:33
